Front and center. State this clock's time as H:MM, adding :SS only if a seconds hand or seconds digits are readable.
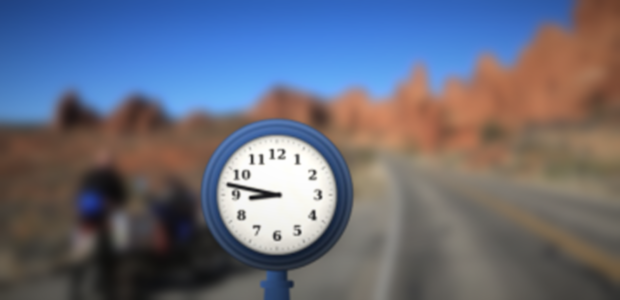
8:47
